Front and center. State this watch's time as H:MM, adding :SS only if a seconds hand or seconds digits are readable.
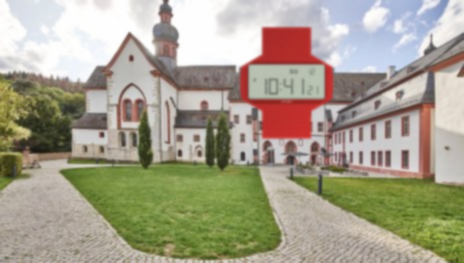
10:41
